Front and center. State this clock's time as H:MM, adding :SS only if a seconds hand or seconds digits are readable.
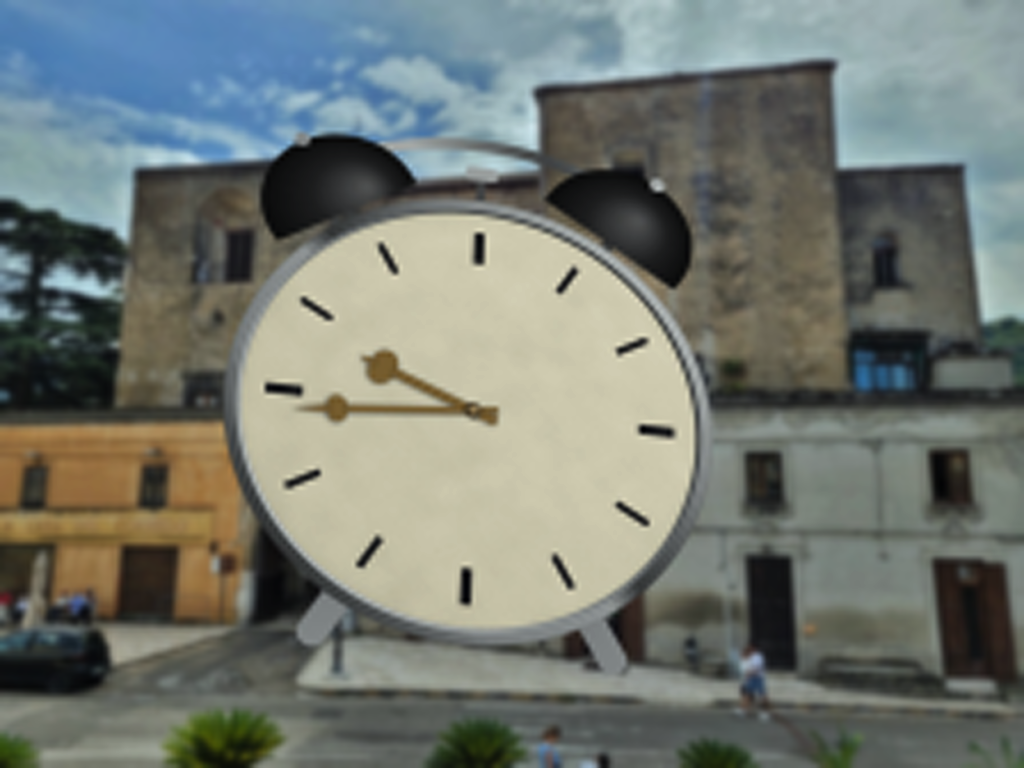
9:44
